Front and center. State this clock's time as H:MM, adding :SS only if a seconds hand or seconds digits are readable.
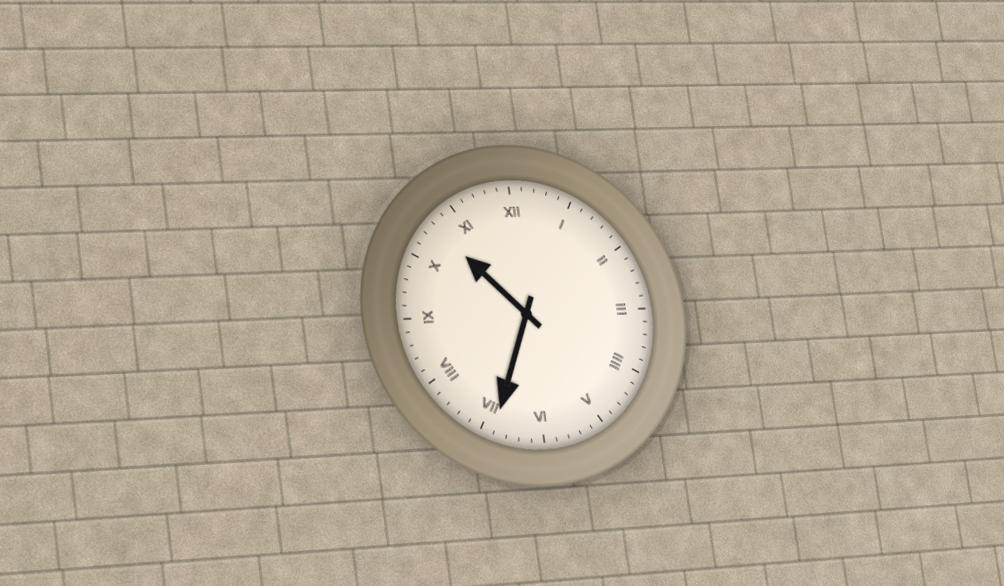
10:34
